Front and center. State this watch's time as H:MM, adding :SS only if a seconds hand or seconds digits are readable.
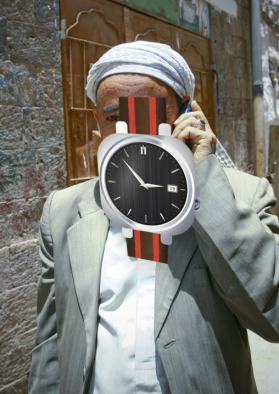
2:53
